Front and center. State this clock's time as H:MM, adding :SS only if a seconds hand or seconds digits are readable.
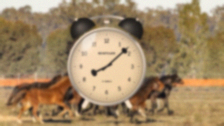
8:08
